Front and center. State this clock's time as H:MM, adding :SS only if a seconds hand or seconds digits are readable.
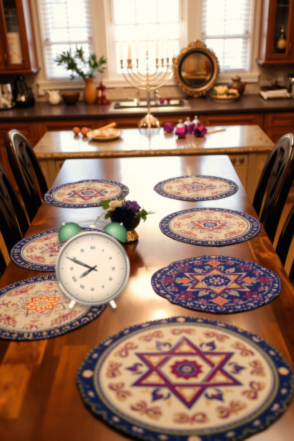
7:49
